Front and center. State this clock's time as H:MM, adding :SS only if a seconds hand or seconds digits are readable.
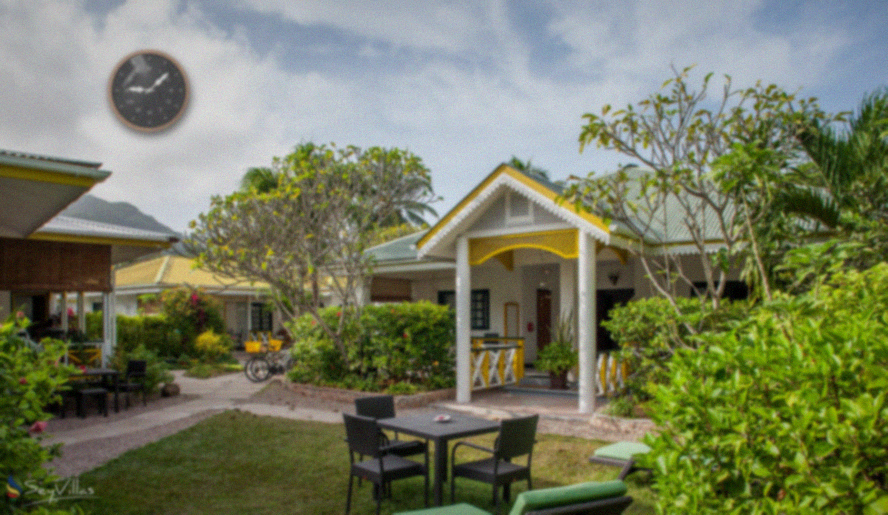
9:08
